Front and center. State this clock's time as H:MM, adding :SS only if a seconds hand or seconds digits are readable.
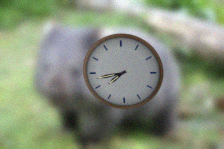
7:43
